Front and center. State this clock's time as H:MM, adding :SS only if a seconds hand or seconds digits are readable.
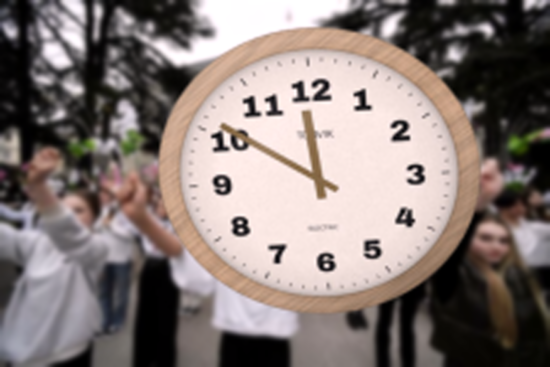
11:51
